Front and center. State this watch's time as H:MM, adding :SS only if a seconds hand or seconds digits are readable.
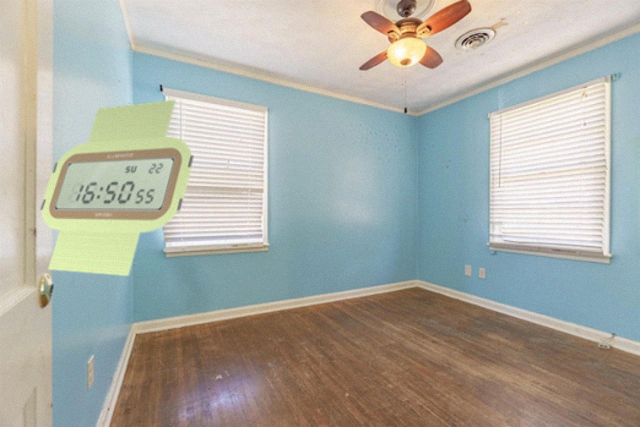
16:50:55
